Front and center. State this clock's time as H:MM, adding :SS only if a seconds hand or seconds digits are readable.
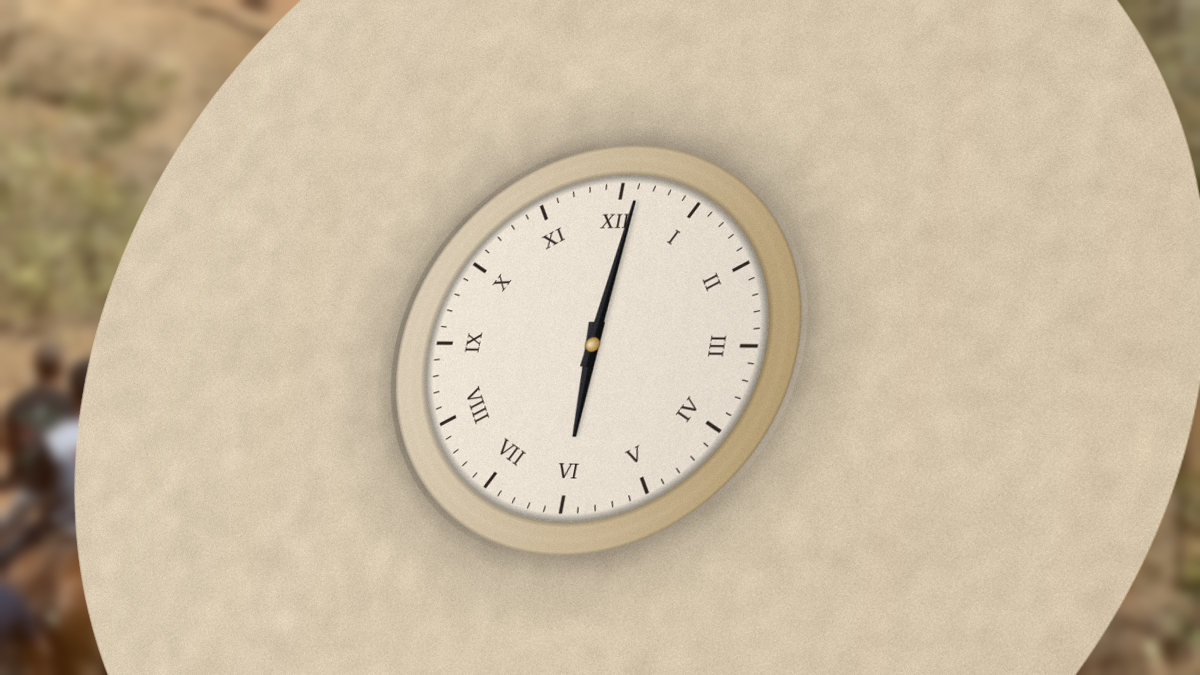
6:01
